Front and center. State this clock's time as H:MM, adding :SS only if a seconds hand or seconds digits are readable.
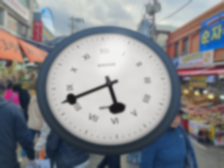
5:42
